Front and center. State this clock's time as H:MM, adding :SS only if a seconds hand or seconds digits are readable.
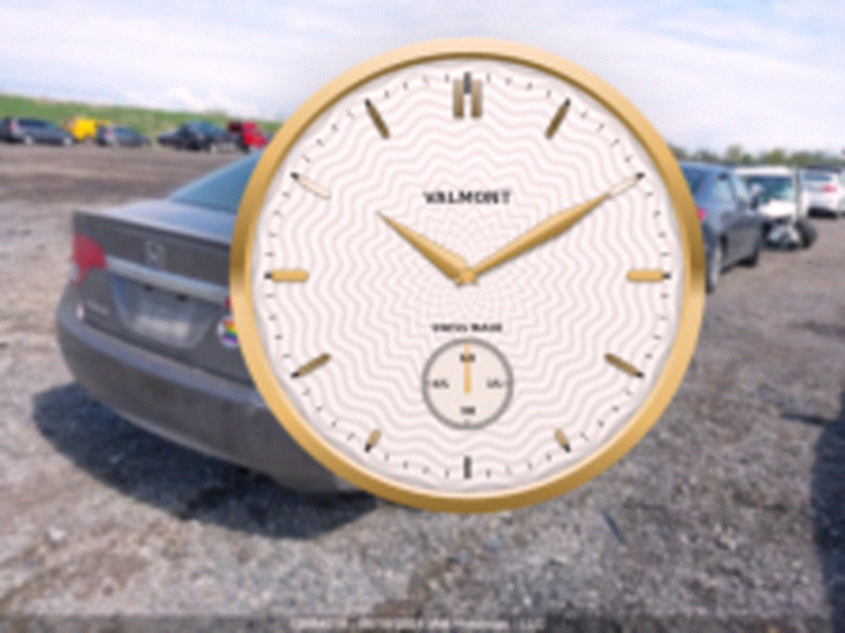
10:10
